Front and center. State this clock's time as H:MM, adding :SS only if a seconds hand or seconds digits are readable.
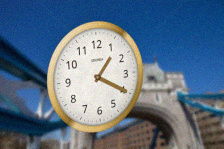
1:20
